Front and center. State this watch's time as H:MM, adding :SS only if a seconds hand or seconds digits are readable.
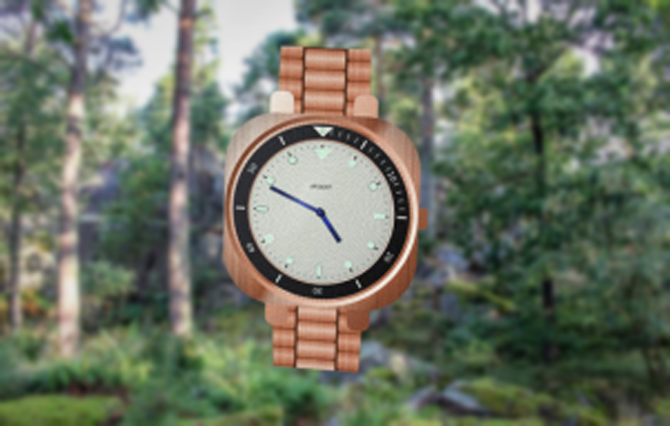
4:49
